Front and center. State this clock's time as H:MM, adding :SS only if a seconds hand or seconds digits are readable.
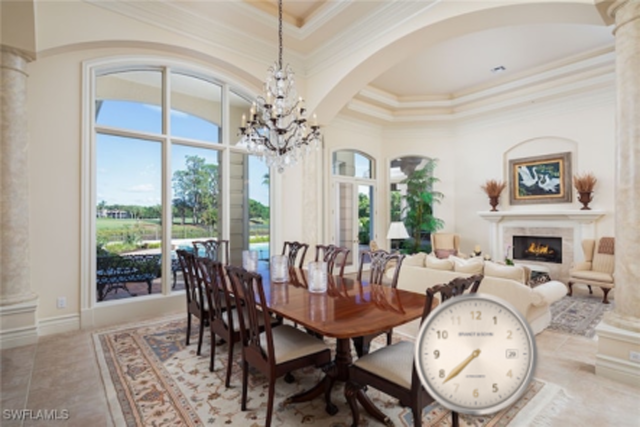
7:38
